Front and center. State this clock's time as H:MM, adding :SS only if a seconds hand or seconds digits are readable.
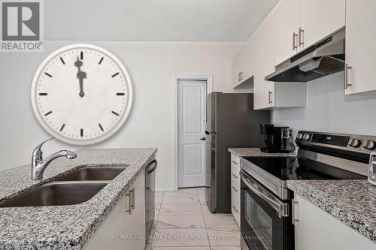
11:59
